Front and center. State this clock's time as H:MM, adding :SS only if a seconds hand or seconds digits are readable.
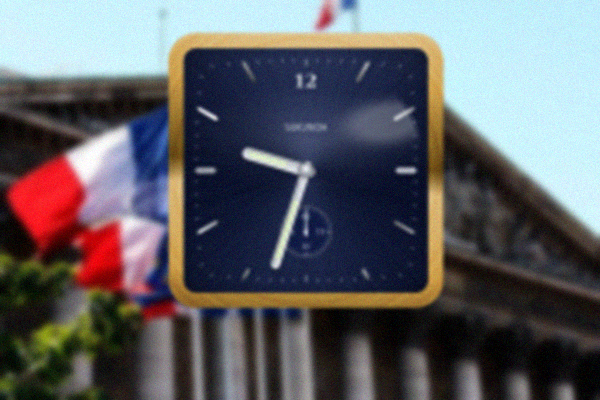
9:33
